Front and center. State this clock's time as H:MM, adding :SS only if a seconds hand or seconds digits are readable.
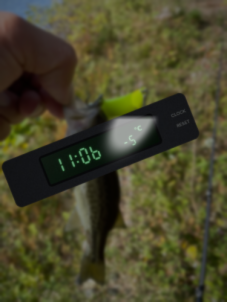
11:06
